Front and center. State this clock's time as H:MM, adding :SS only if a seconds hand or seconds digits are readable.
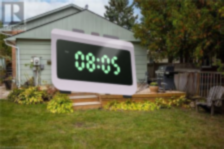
8:05
